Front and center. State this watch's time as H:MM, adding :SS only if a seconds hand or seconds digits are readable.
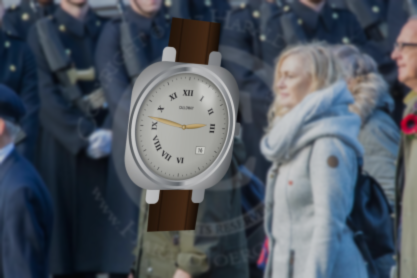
2:47
